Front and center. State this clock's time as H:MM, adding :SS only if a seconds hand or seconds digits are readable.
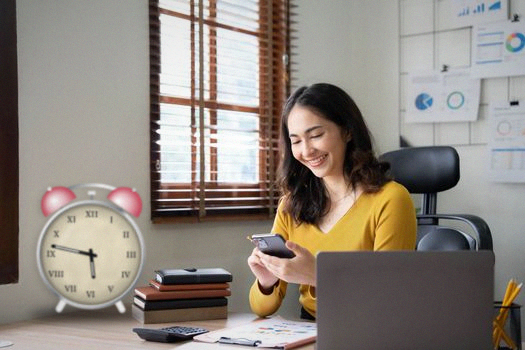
5:47
